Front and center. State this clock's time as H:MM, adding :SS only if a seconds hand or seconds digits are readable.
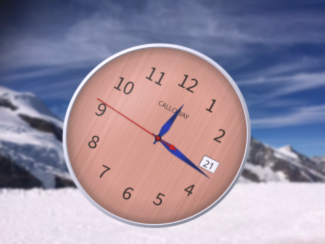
12:16:46
